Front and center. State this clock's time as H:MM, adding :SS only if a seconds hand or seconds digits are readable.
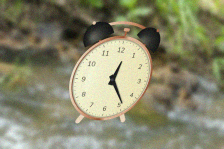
12:24
